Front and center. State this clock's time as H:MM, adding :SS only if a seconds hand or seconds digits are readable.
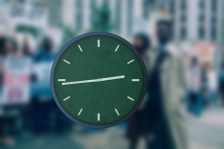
2:44
